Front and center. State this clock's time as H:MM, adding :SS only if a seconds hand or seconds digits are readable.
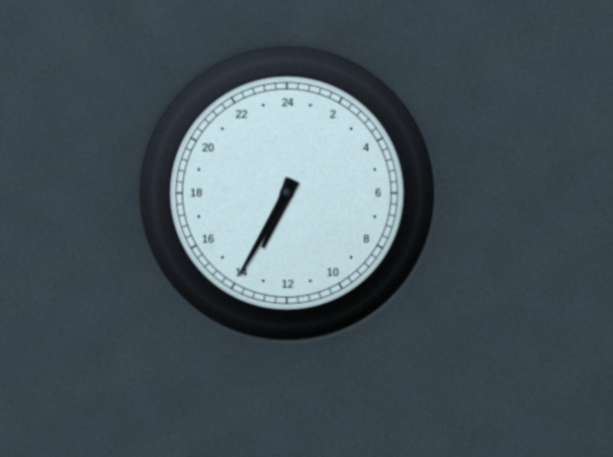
13:35
